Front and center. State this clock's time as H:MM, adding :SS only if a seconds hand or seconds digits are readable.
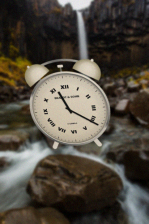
11:21
